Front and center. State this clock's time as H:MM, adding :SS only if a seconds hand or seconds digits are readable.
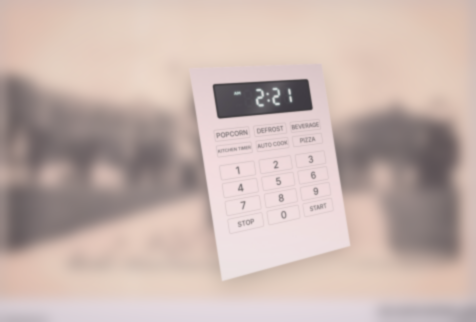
2:21
